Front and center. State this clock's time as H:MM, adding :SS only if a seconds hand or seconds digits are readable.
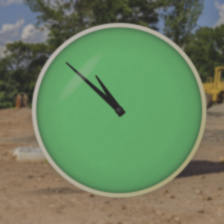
10:52
